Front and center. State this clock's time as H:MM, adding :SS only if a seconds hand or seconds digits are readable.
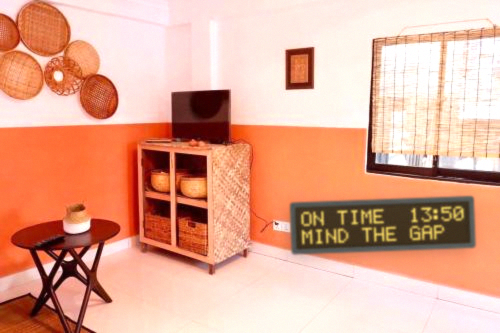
13:50
